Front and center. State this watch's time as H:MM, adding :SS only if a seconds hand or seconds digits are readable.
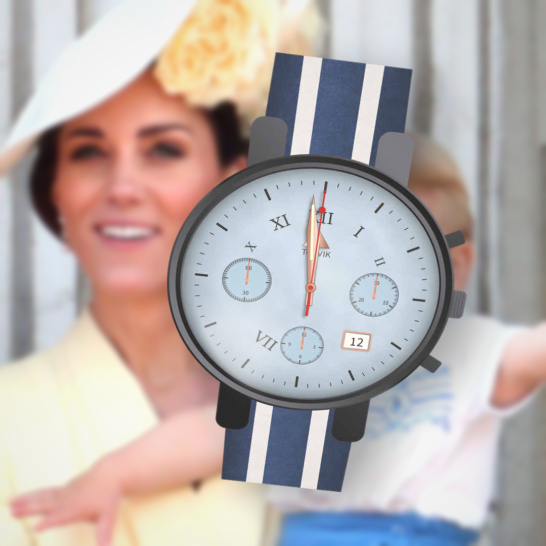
11:59
